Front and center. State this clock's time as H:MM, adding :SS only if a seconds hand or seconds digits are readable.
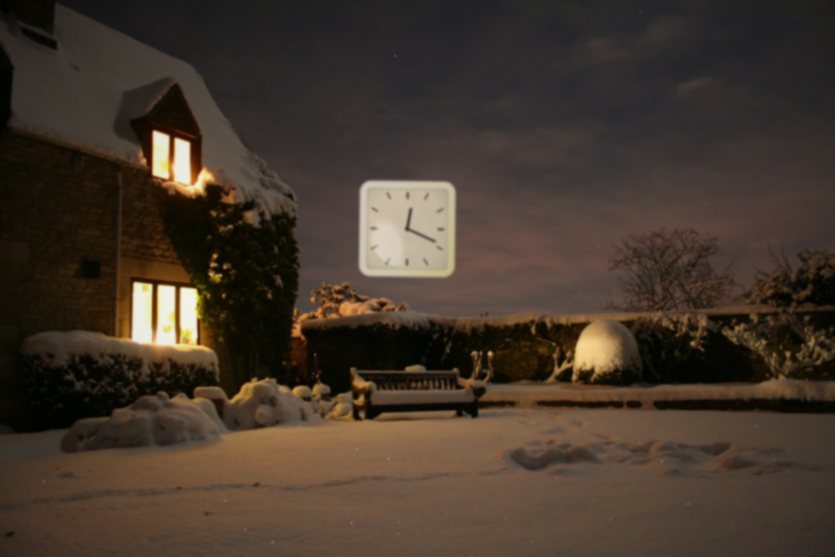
12:19
